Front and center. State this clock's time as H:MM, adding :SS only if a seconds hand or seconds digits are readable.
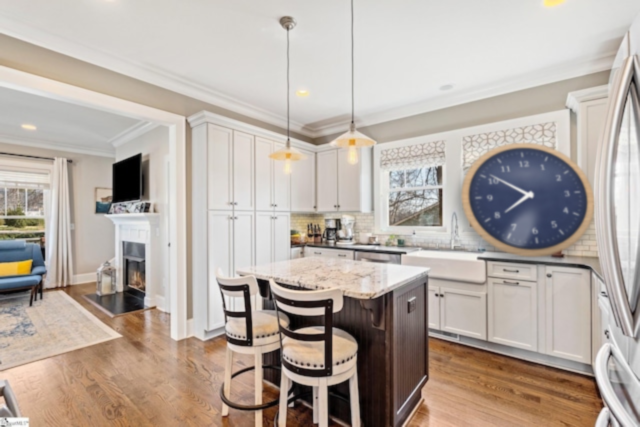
7:51
